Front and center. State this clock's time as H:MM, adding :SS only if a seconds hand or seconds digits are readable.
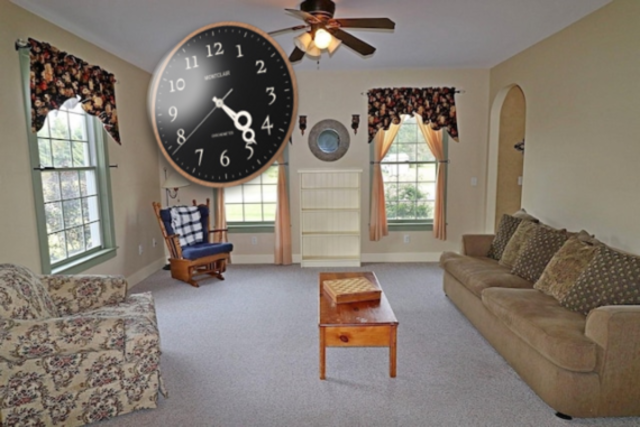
4:23:39
